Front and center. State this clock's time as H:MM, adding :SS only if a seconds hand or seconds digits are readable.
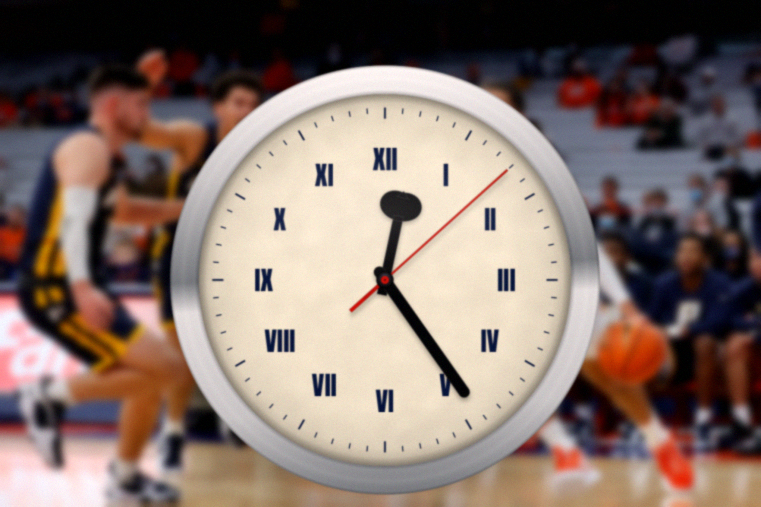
12:24:08
